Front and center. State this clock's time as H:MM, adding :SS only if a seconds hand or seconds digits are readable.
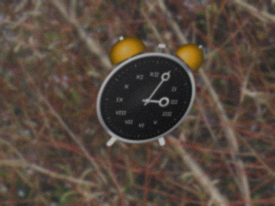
3:04
